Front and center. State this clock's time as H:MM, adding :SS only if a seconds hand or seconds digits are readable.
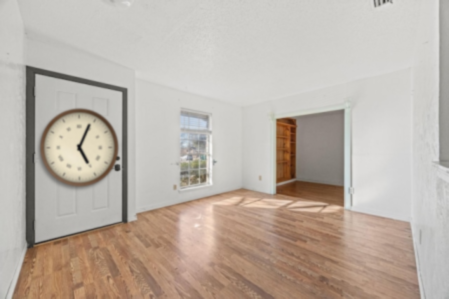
5:04
